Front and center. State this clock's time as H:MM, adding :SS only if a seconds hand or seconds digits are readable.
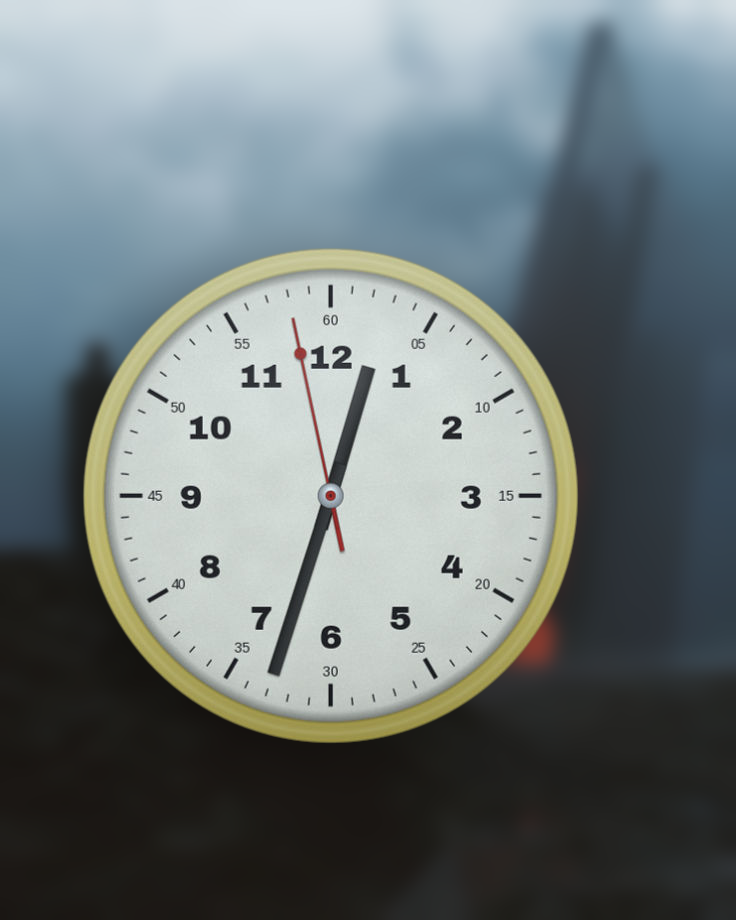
12:32:58
